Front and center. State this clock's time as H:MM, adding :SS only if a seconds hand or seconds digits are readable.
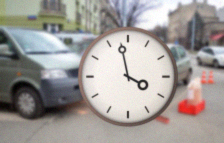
3:58
